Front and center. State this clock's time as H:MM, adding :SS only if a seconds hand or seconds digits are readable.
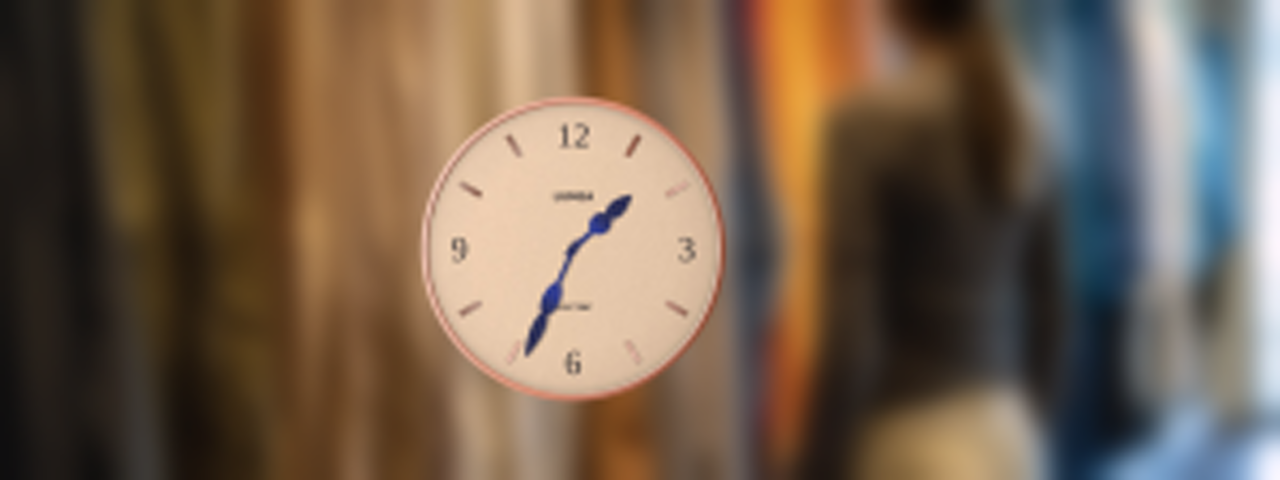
1:34
